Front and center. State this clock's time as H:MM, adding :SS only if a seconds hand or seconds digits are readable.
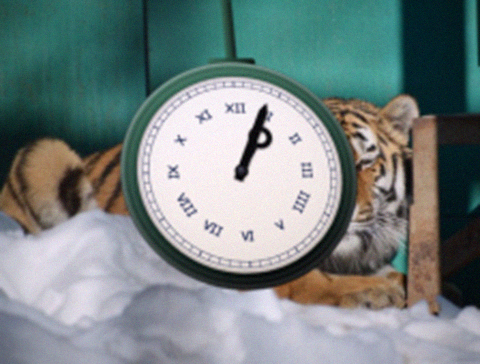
1:04
